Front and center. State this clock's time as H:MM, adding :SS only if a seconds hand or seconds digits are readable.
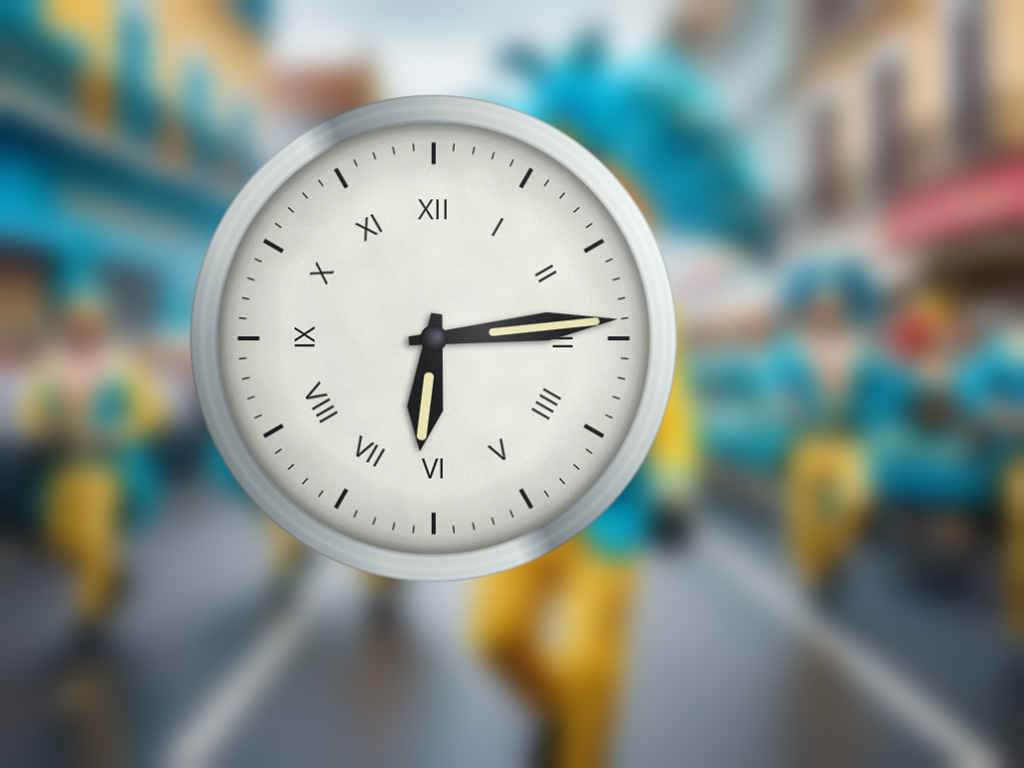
6:14
